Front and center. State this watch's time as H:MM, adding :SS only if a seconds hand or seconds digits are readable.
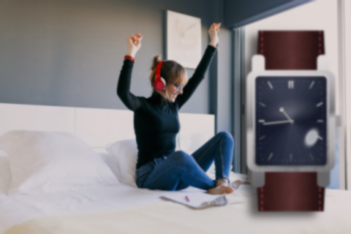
10:44
